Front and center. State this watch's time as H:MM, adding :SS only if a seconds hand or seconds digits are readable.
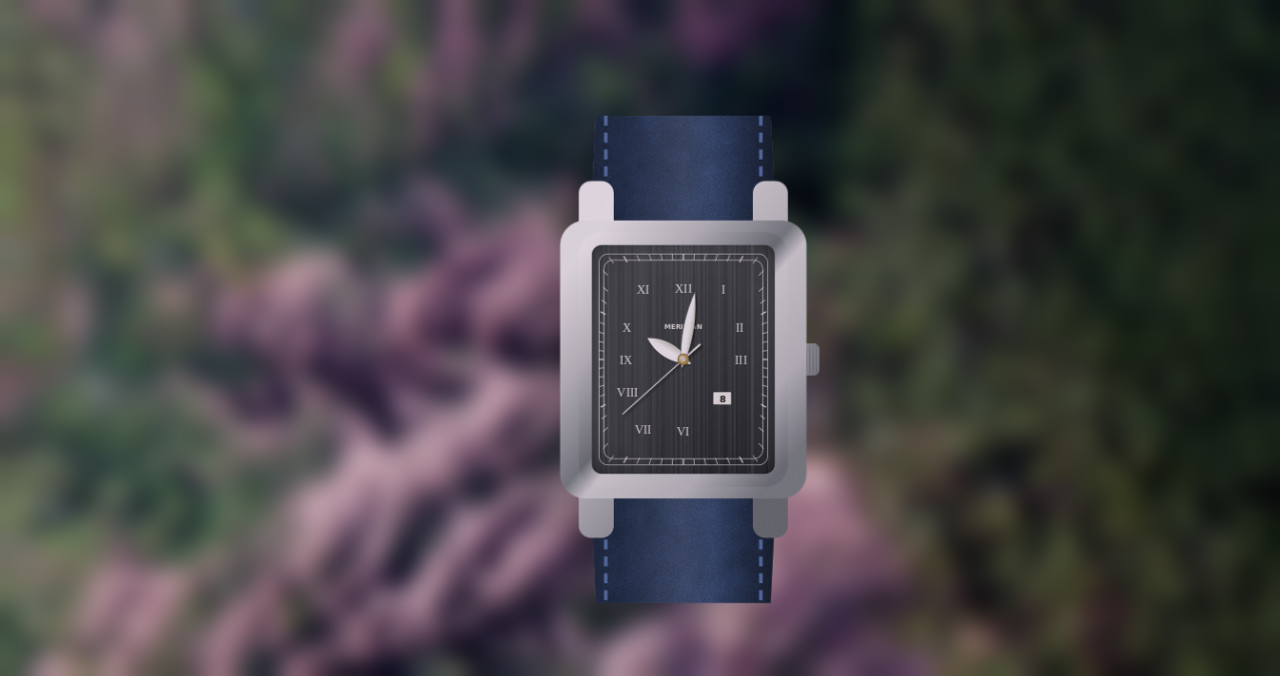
10:01:38
